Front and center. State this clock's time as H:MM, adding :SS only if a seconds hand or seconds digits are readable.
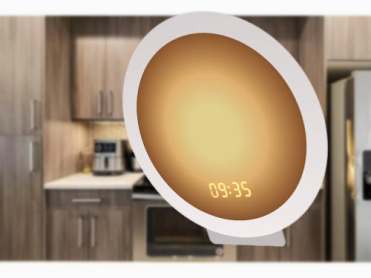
9:35
